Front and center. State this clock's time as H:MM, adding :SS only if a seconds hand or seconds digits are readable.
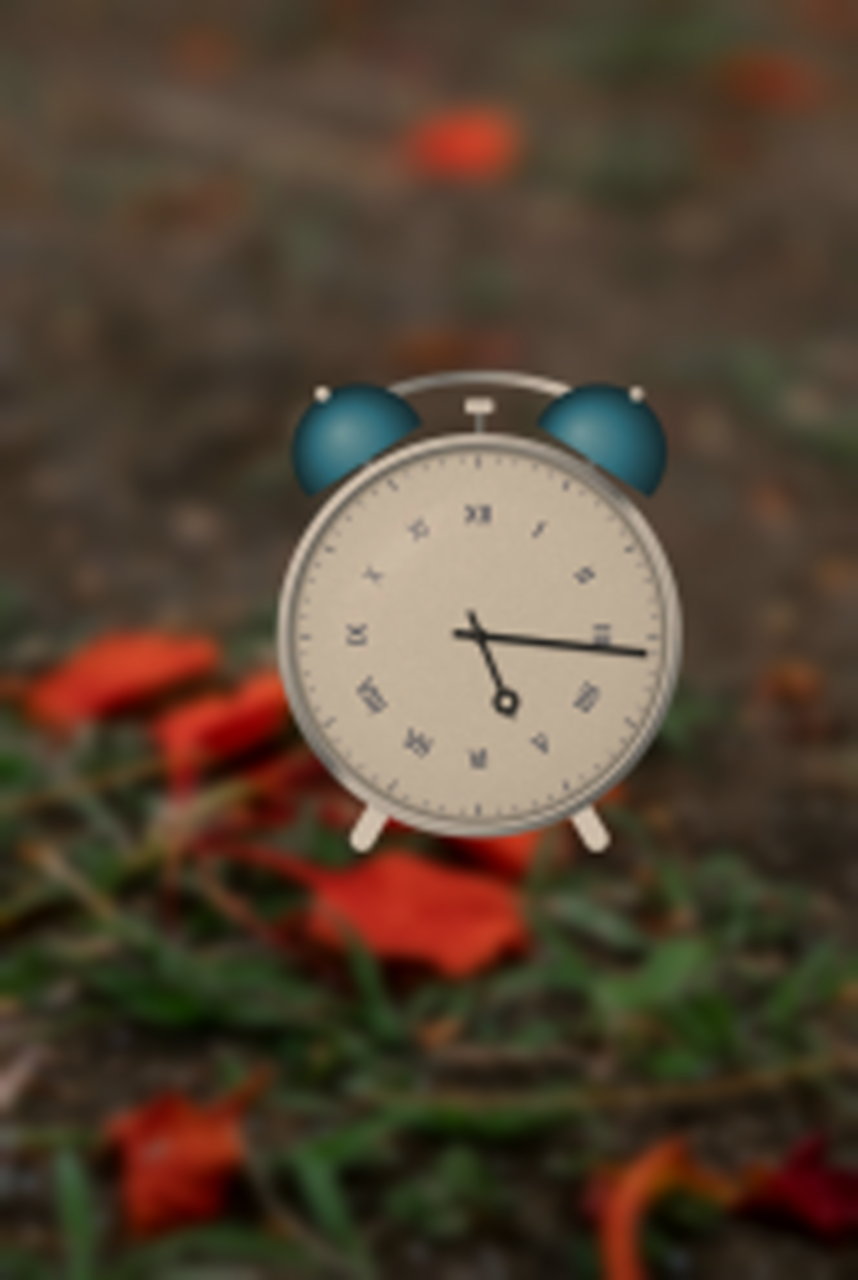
5:16
